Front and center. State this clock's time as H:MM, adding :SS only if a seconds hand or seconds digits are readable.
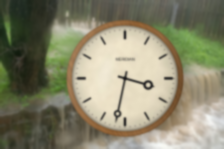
3:32
